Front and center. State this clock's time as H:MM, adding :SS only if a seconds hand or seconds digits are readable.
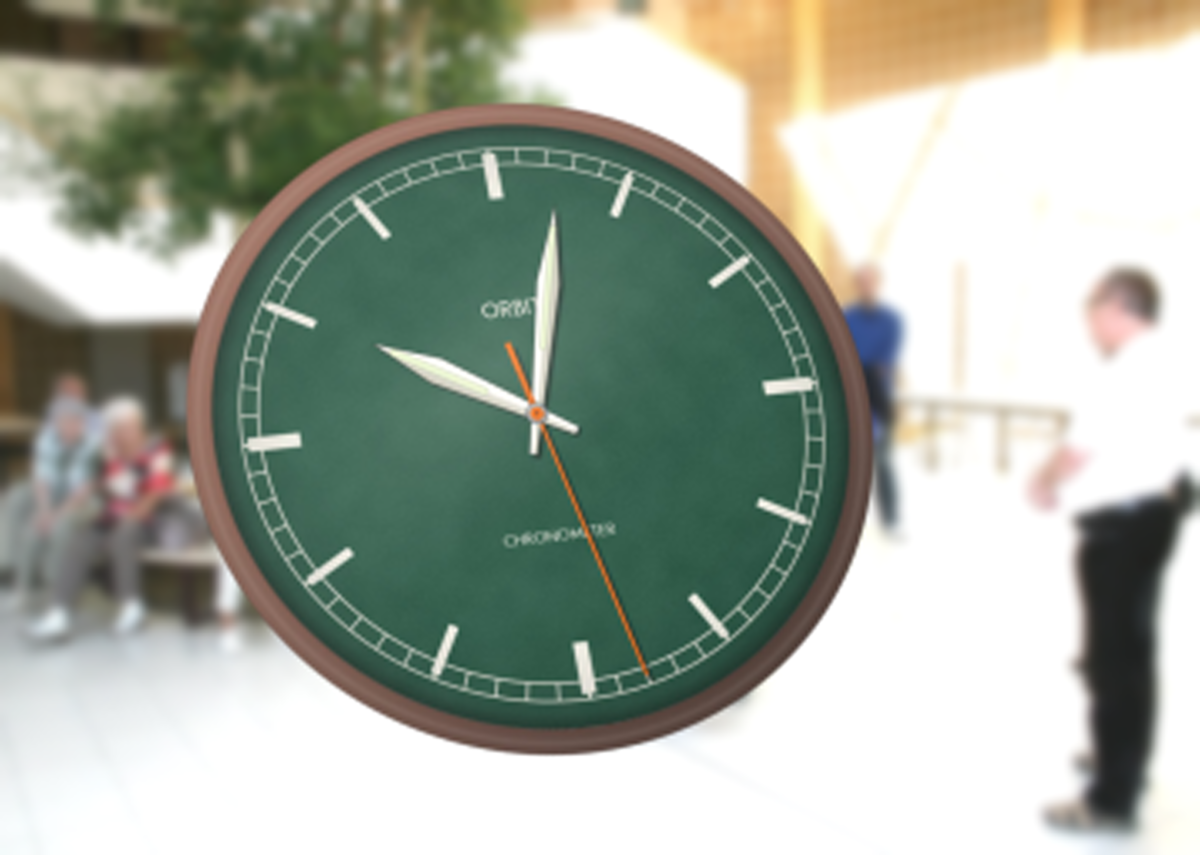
10:02:28
